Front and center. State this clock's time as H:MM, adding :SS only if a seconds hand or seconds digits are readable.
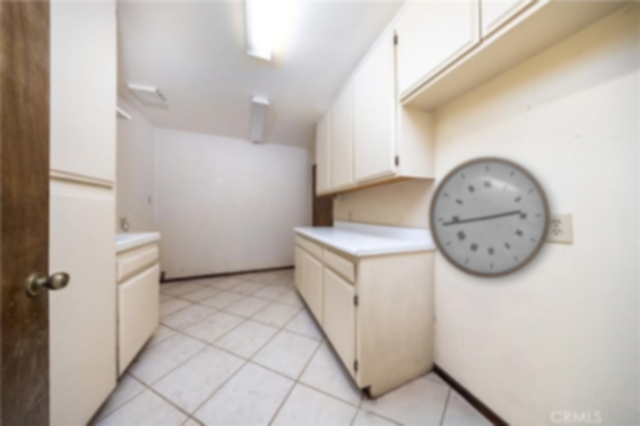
2:44
